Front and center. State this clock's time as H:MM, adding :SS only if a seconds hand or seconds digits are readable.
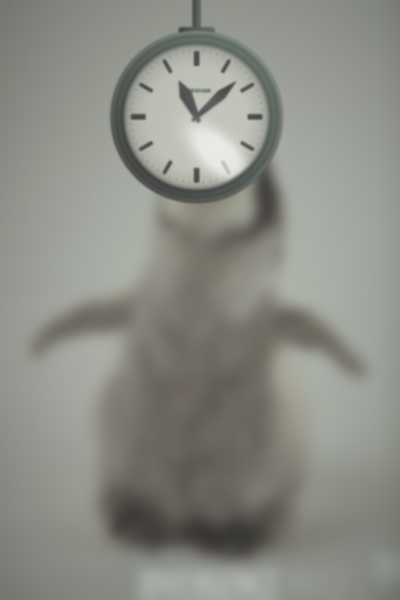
11:08
